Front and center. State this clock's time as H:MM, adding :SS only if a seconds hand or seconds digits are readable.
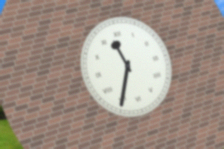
11:35
